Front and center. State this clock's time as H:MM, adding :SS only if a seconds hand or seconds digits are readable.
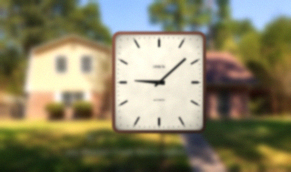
9:08
